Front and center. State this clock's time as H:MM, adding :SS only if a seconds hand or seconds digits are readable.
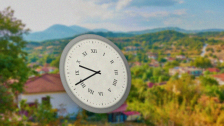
9:41
